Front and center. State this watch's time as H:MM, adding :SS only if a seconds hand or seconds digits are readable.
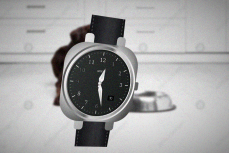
12:28
